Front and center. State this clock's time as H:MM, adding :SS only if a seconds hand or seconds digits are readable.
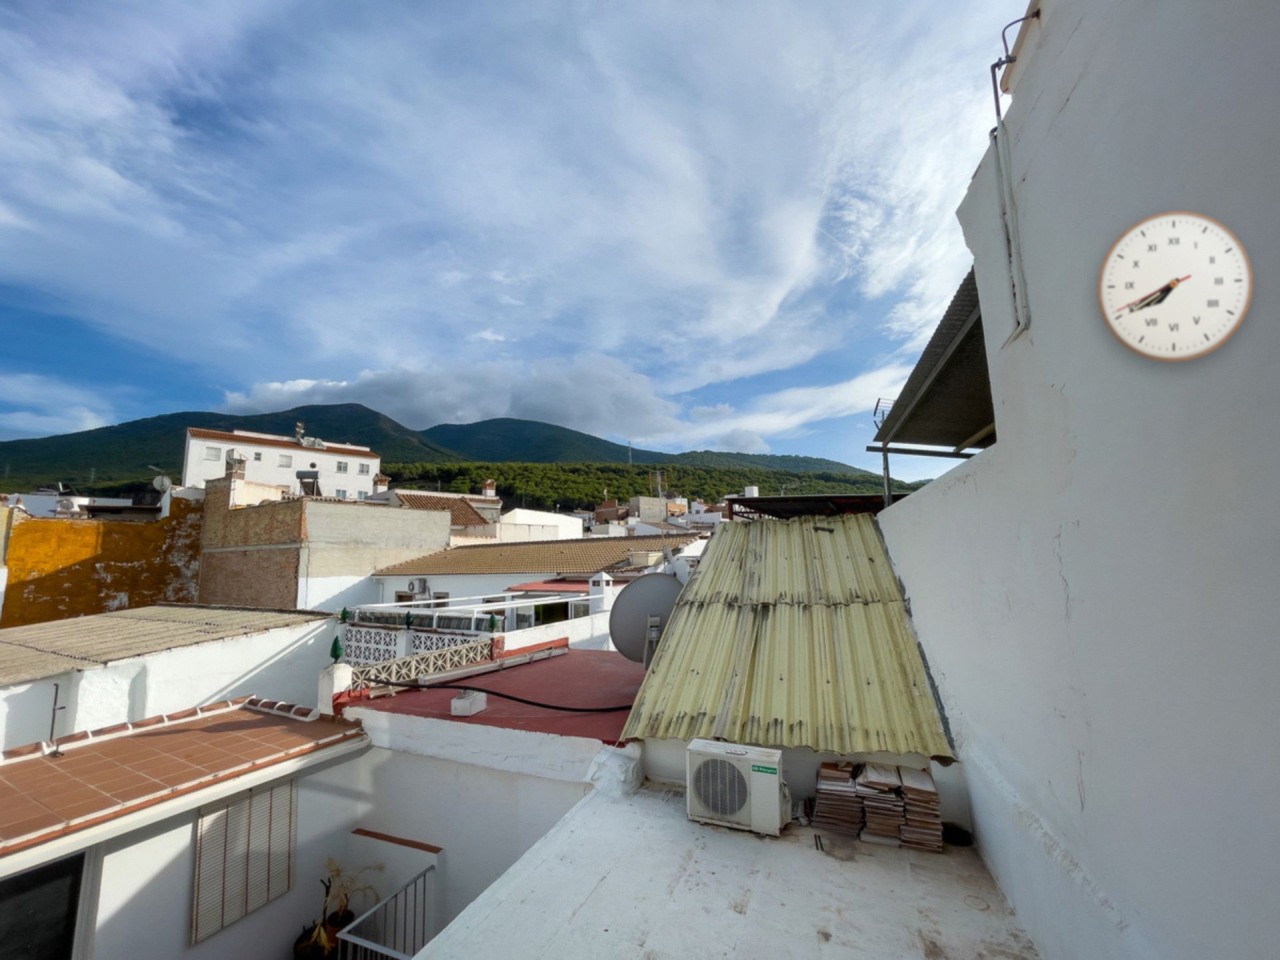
7:39:41
